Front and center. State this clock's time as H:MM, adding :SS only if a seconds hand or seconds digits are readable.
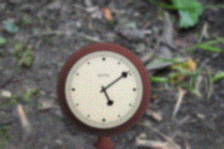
5:09
